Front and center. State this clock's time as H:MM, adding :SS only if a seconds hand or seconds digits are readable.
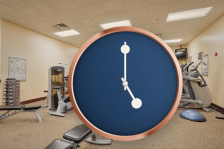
5:00
